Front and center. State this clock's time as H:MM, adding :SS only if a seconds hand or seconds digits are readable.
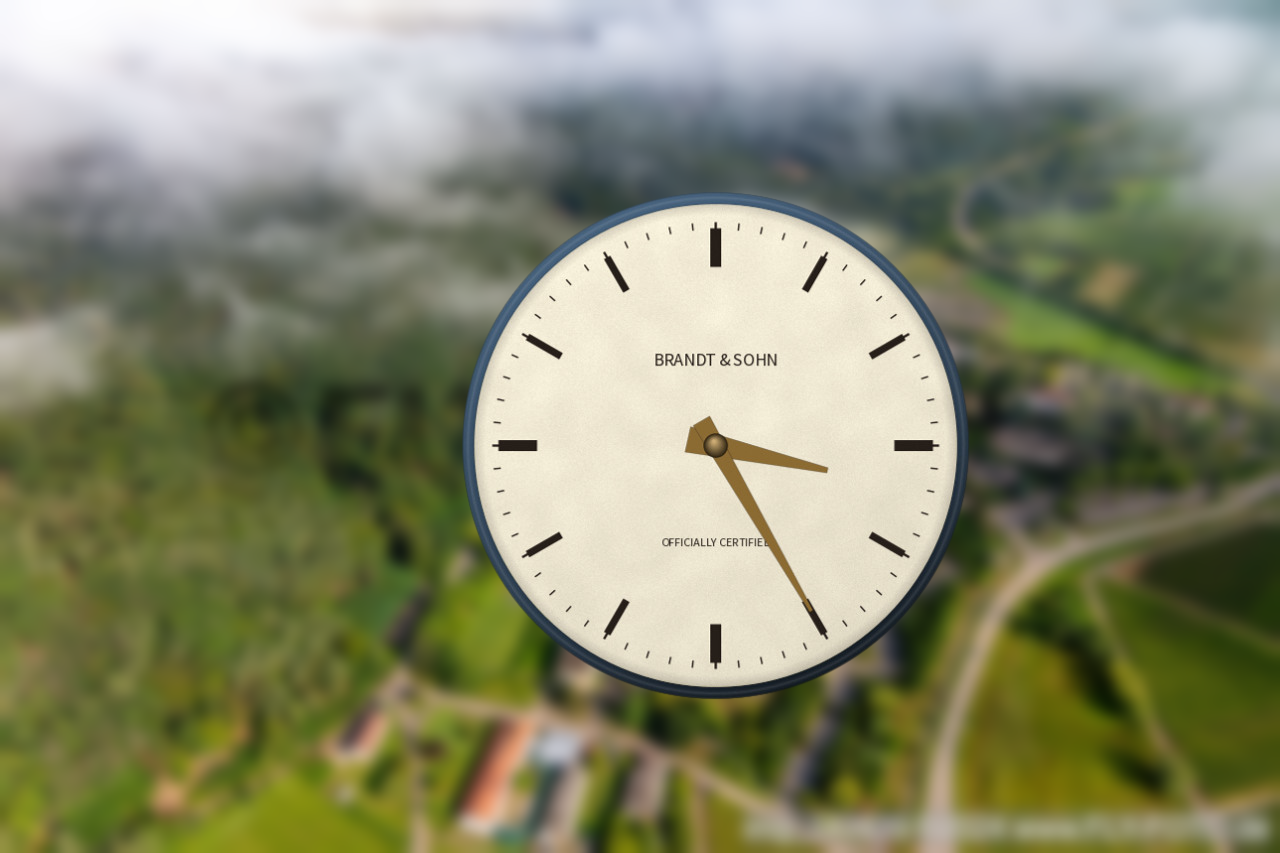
3:25
